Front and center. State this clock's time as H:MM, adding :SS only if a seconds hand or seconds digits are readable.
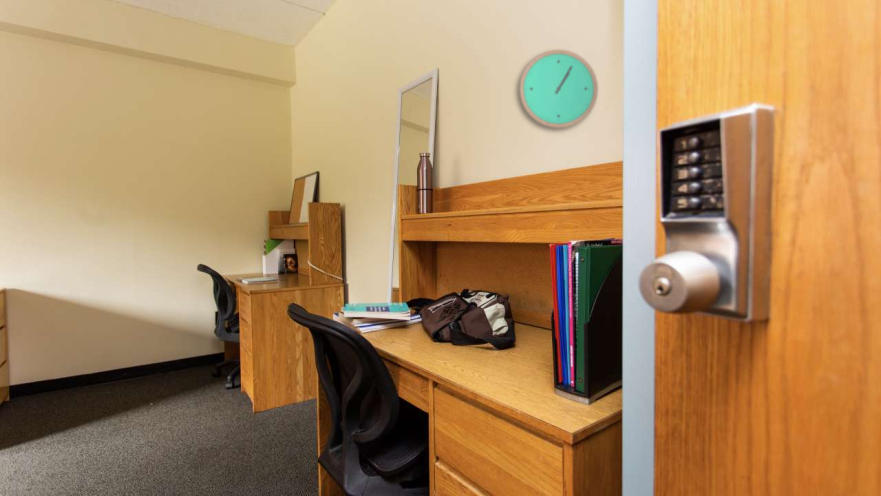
1:05
